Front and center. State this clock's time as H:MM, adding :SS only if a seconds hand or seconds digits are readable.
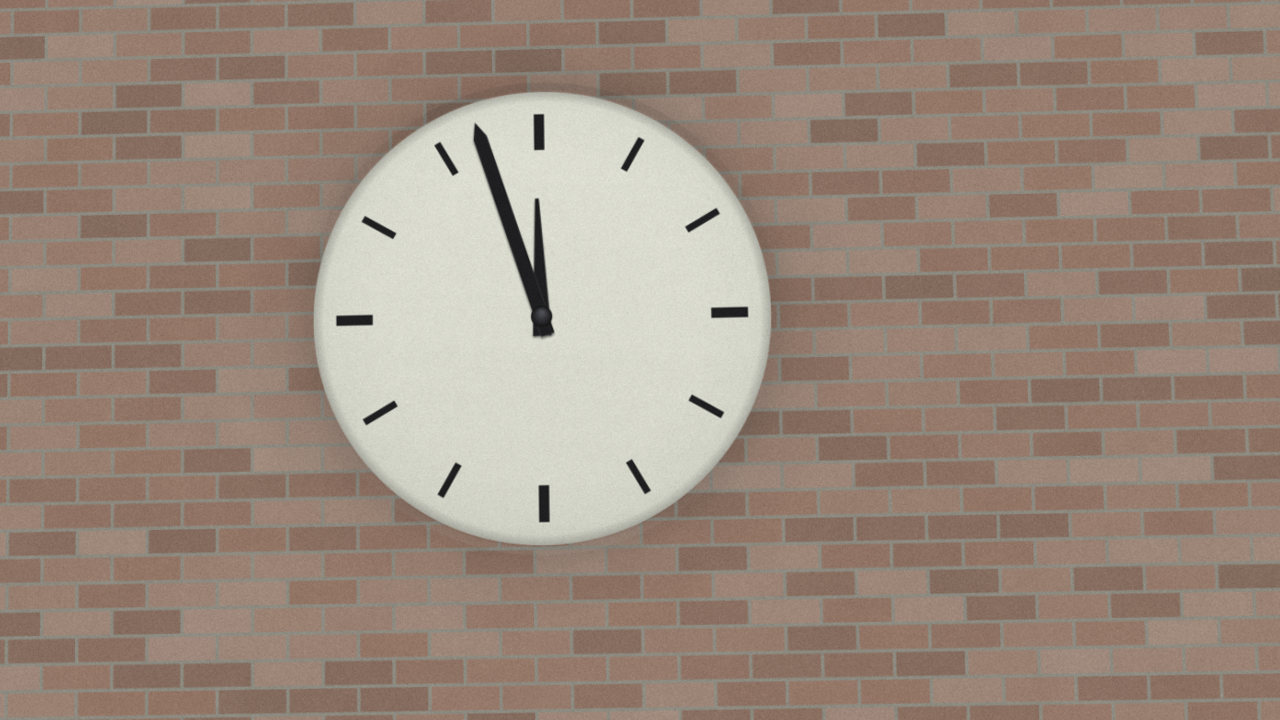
11:57
